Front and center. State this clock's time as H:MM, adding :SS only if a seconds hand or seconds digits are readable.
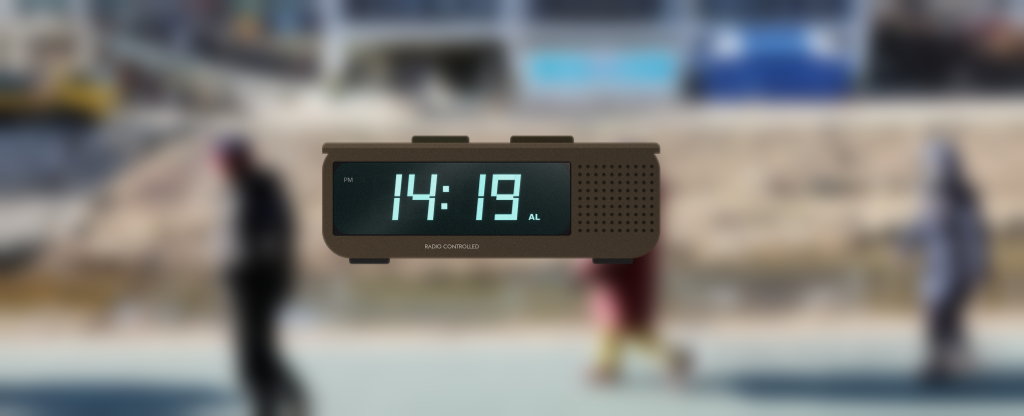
14:19
